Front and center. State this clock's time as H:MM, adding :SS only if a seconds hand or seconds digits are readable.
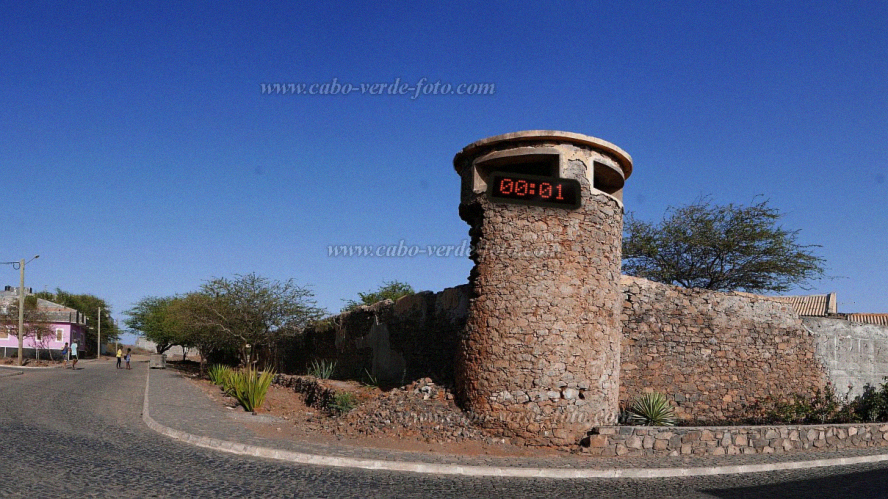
0:01
